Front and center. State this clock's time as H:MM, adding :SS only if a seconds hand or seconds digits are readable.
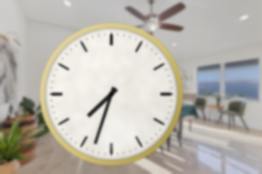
7:33
